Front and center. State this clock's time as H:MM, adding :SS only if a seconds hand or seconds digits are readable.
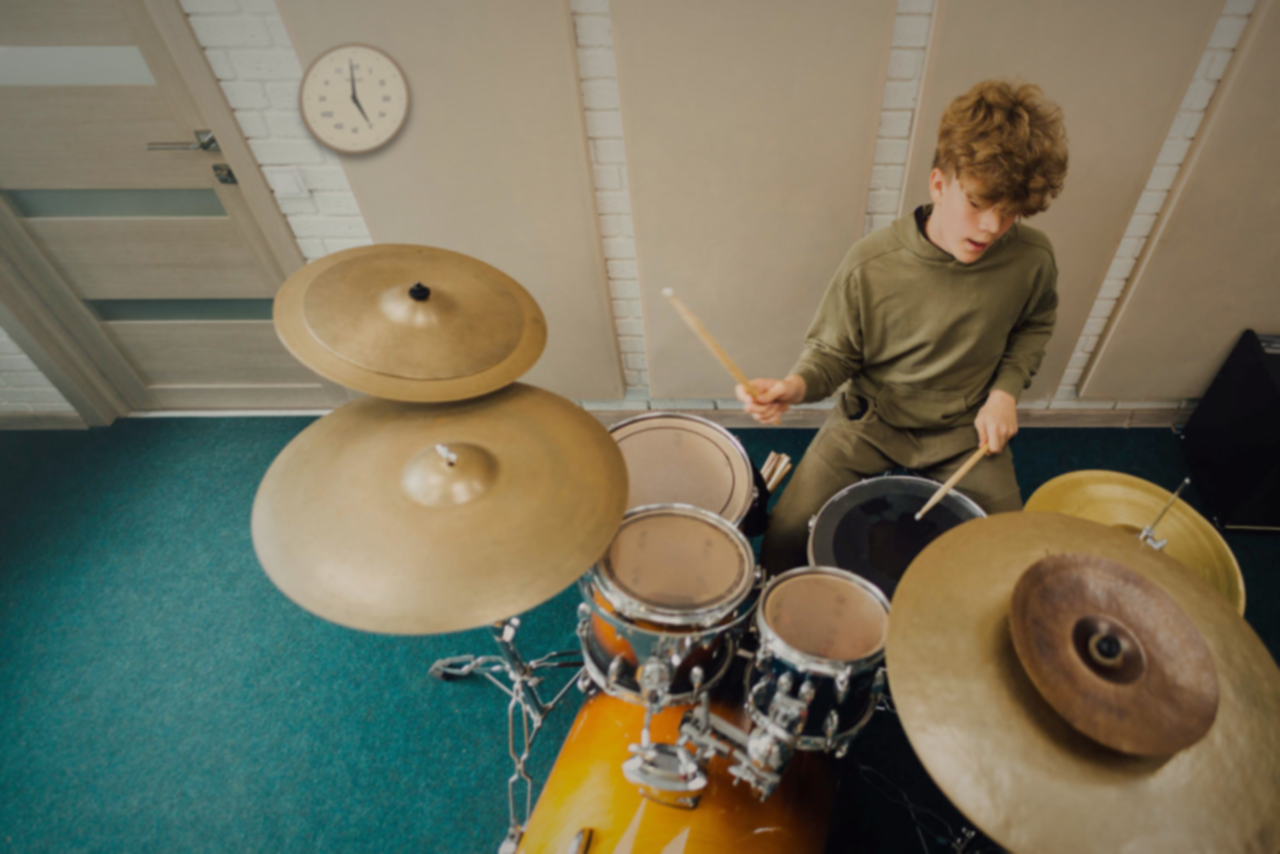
4:59
